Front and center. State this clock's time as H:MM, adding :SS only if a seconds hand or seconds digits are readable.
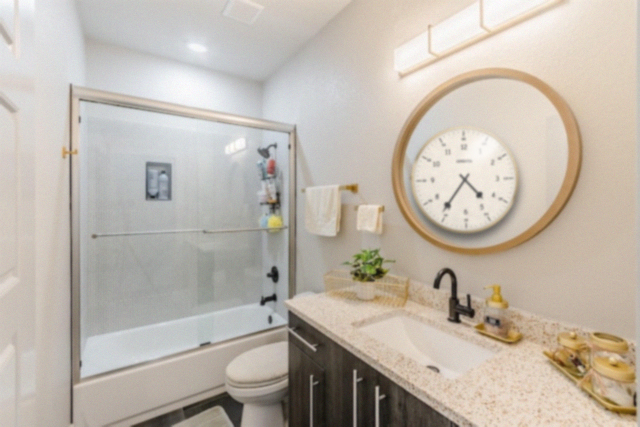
4:36
